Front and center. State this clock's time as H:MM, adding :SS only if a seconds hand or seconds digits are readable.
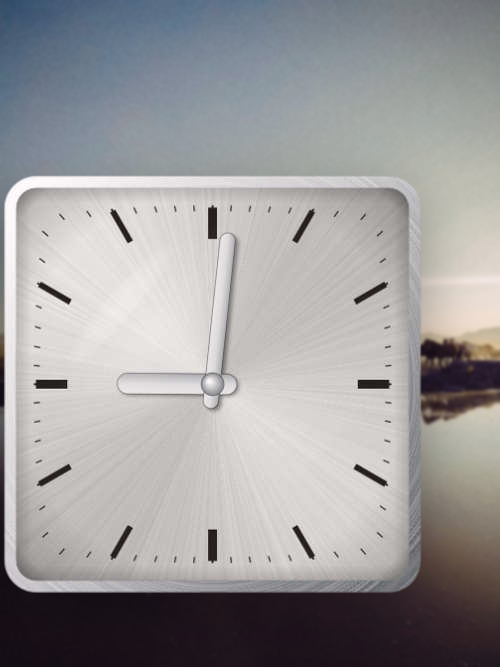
9:01
